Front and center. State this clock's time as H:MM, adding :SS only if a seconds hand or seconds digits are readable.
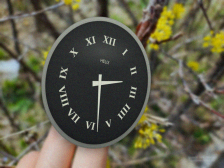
2:28
